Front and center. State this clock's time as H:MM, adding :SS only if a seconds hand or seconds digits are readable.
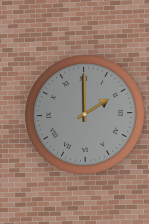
2:00
